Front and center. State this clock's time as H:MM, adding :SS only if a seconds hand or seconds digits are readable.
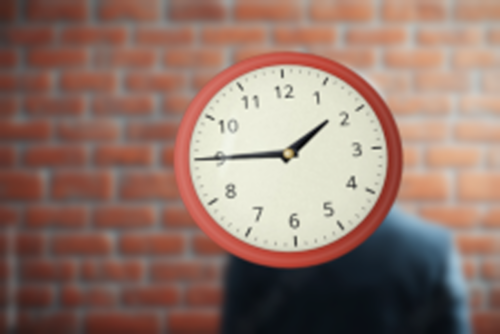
1:45
